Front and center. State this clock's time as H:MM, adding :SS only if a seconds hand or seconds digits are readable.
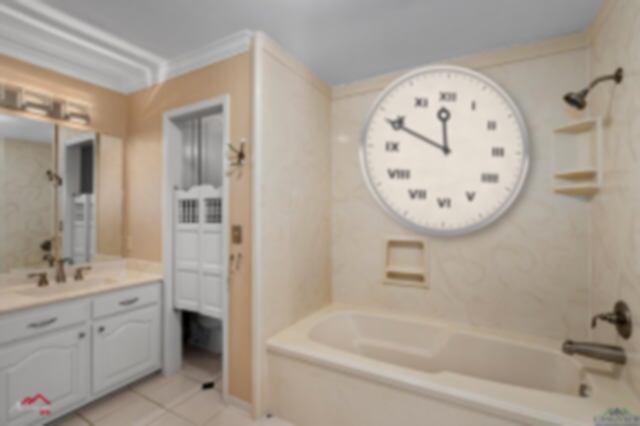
11:49
